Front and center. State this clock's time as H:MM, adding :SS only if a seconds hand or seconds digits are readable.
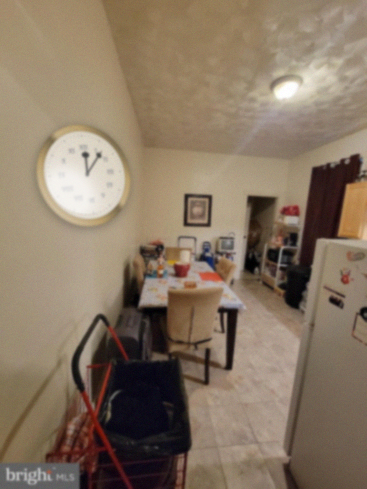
12:07
